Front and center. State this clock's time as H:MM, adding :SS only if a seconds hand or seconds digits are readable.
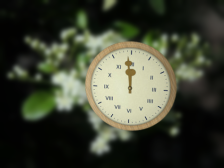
11:59
